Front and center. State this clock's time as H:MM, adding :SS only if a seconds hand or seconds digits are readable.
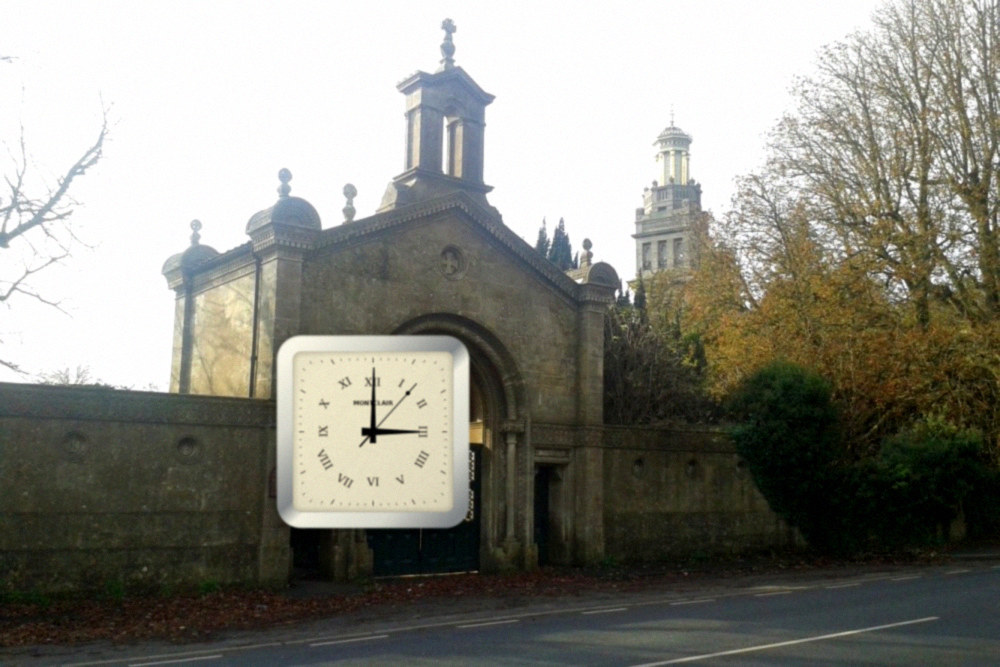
3:00:07
